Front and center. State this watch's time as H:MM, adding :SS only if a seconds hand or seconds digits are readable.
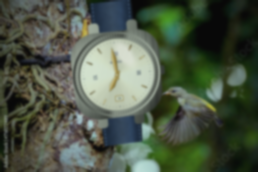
6:59
